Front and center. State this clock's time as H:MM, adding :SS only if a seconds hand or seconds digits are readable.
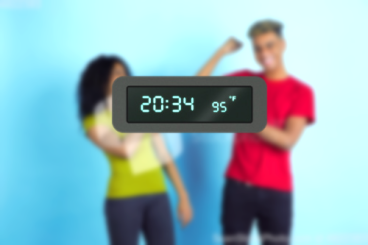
20:34
